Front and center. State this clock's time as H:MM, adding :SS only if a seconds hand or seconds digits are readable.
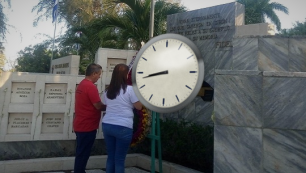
8:43
